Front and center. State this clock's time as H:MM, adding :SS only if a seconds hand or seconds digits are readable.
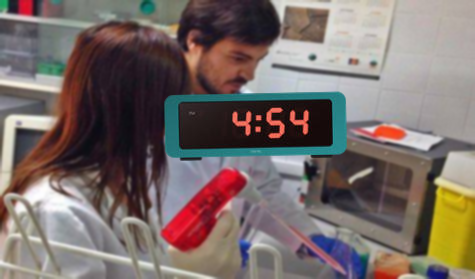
4:54
